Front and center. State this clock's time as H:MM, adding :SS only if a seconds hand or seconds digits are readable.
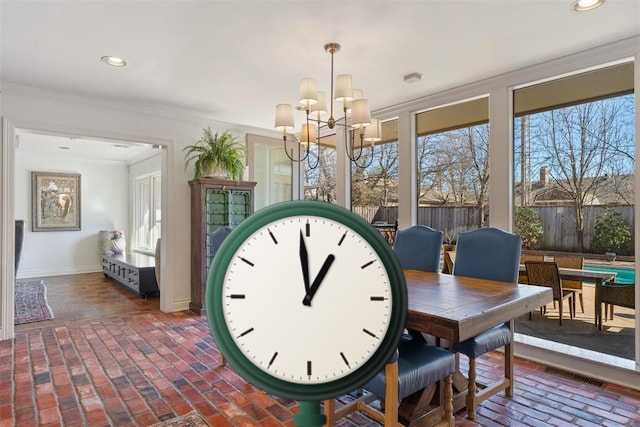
12:59
